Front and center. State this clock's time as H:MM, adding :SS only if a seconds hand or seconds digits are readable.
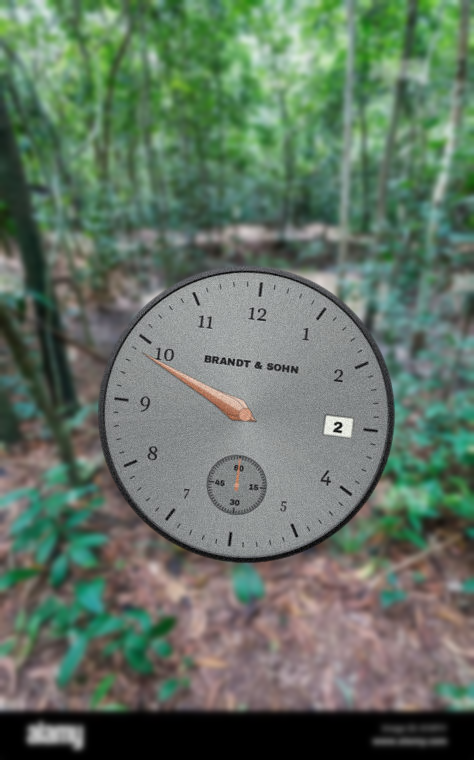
9:49
